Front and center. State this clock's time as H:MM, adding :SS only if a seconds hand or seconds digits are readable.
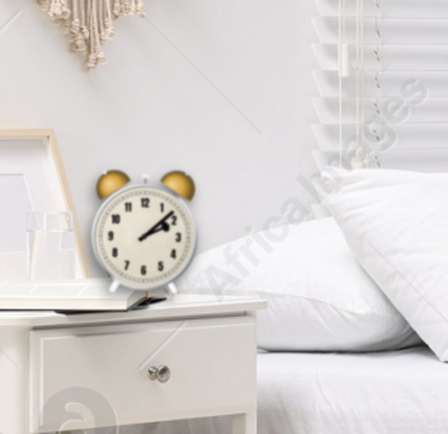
2:08
